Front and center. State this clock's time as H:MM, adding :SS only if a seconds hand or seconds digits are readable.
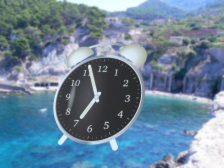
6:56
